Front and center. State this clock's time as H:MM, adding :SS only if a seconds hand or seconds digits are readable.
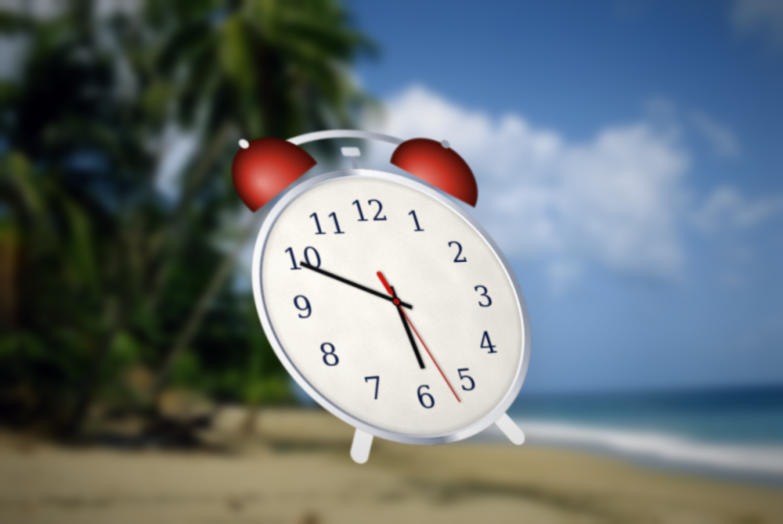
5:49:27
